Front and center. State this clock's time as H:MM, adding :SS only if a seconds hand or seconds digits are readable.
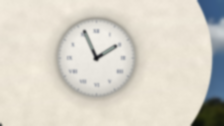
1:56
